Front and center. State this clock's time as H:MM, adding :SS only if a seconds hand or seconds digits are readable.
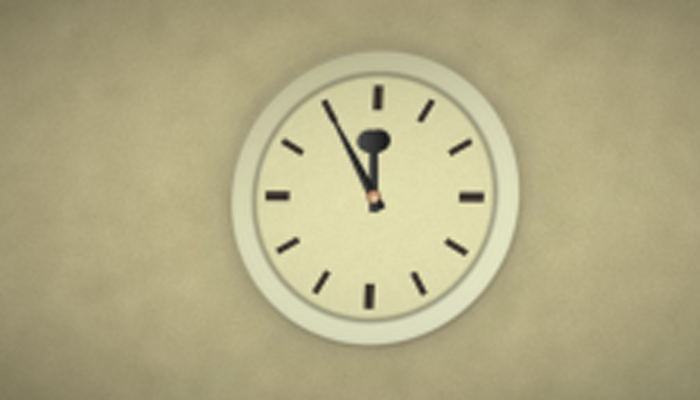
11:55
